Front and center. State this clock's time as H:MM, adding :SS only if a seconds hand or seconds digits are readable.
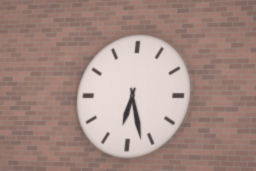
6:27
